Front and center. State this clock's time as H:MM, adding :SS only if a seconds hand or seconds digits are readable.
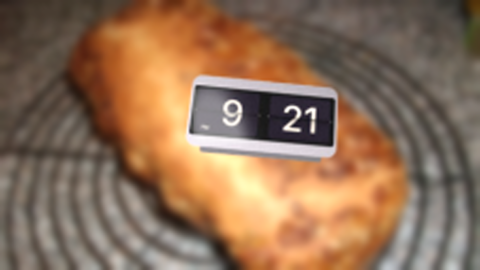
9:21
